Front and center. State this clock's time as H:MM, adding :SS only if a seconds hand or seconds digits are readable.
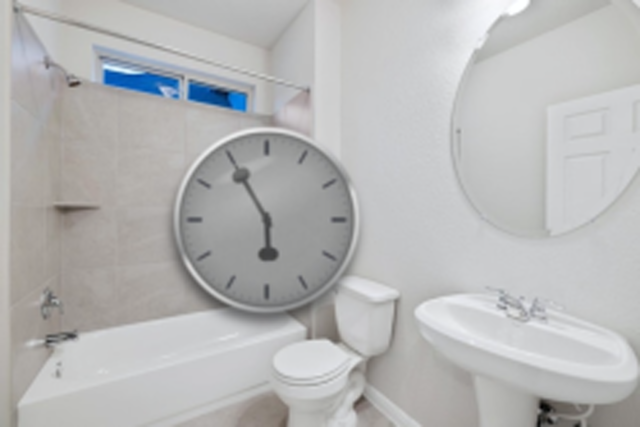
5:55
